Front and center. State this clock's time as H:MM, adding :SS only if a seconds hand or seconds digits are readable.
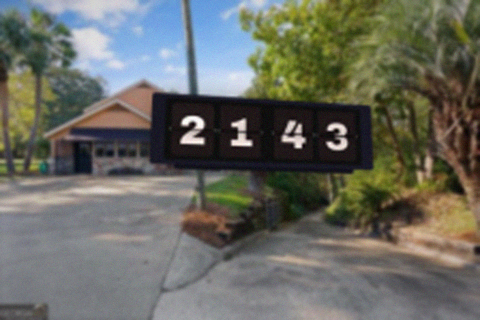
21:43
